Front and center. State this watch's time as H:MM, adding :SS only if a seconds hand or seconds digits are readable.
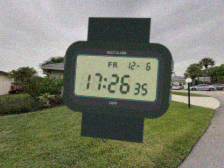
17:26:35
